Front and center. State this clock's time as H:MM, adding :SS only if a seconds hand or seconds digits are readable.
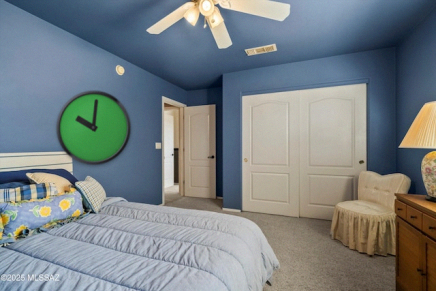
10:01
